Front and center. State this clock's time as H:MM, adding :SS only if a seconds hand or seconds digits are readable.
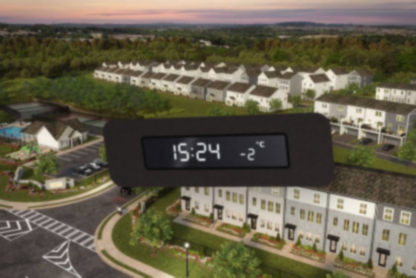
15:24
